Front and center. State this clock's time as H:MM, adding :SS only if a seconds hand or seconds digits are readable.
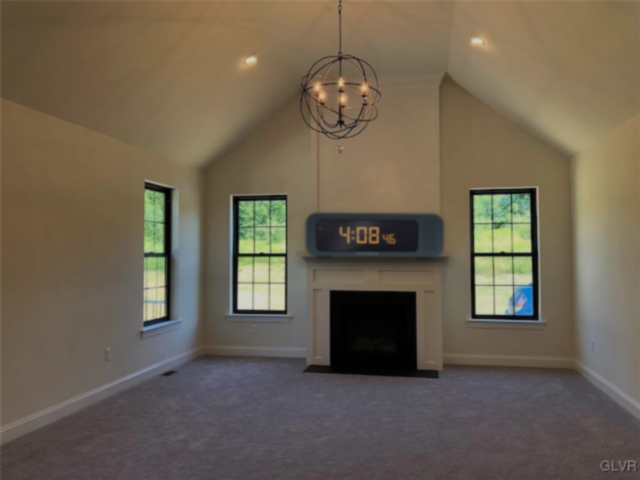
4:08
